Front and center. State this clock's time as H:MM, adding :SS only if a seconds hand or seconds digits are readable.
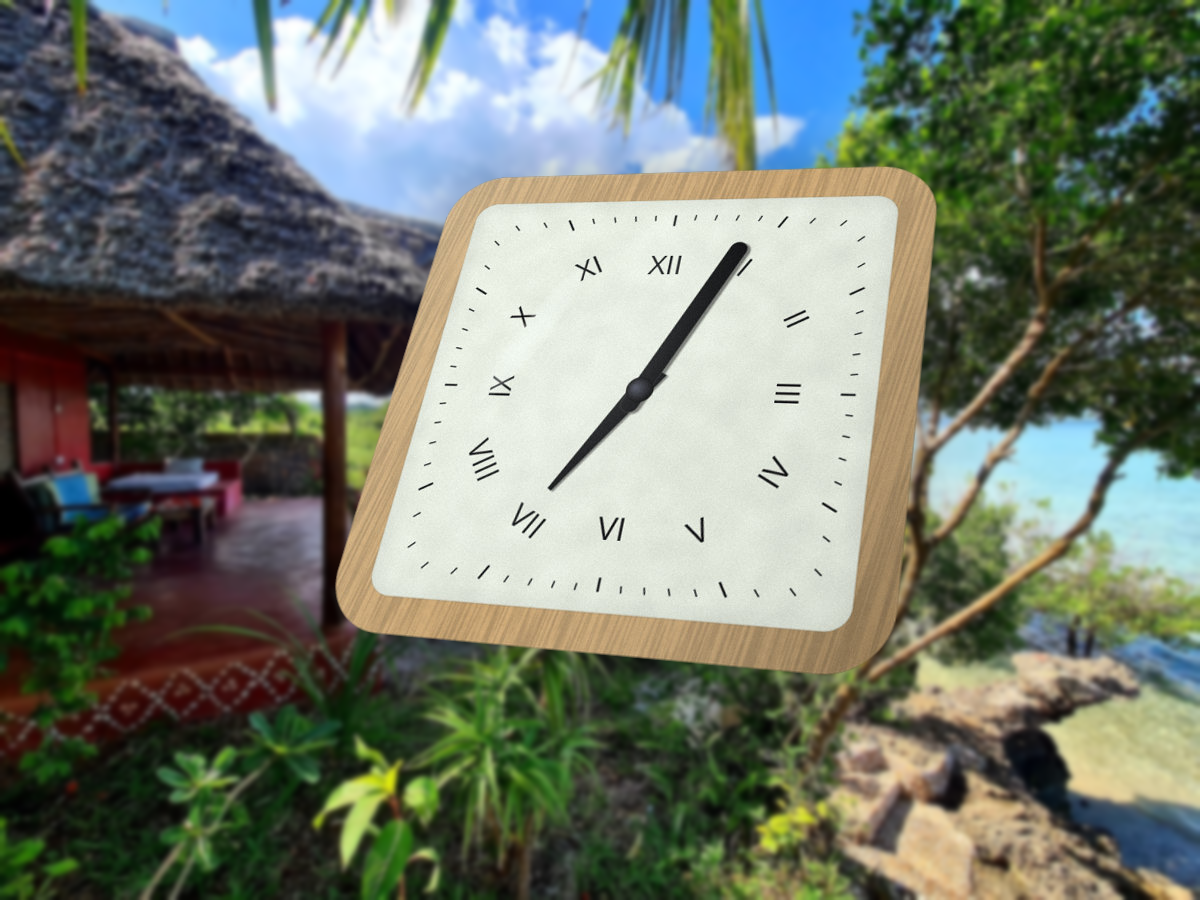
7:04
